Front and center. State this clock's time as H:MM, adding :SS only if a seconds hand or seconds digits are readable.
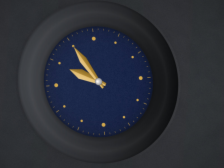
9:55
